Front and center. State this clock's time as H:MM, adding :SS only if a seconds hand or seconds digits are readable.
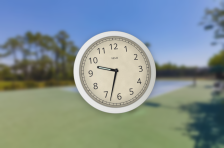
9:33
